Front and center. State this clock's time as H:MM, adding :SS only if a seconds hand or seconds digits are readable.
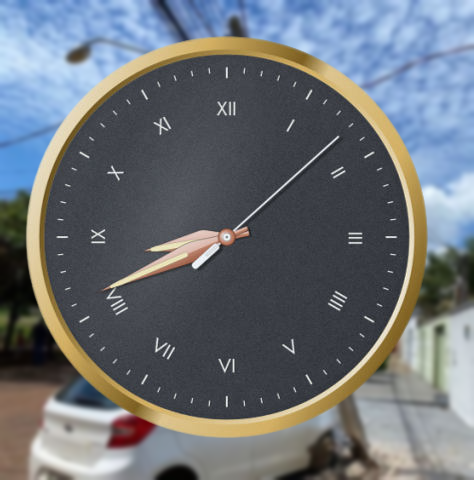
8:41:08
